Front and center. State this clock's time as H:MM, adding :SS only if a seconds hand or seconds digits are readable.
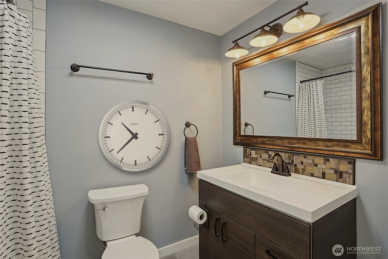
10:38
